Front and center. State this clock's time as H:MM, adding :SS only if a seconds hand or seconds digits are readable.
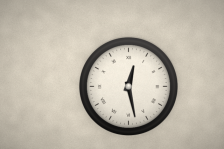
12:28
